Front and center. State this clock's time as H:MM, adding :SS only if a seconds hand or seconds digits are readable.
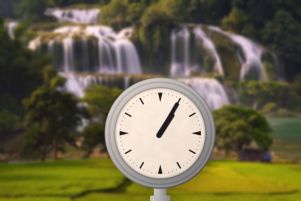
1:05
